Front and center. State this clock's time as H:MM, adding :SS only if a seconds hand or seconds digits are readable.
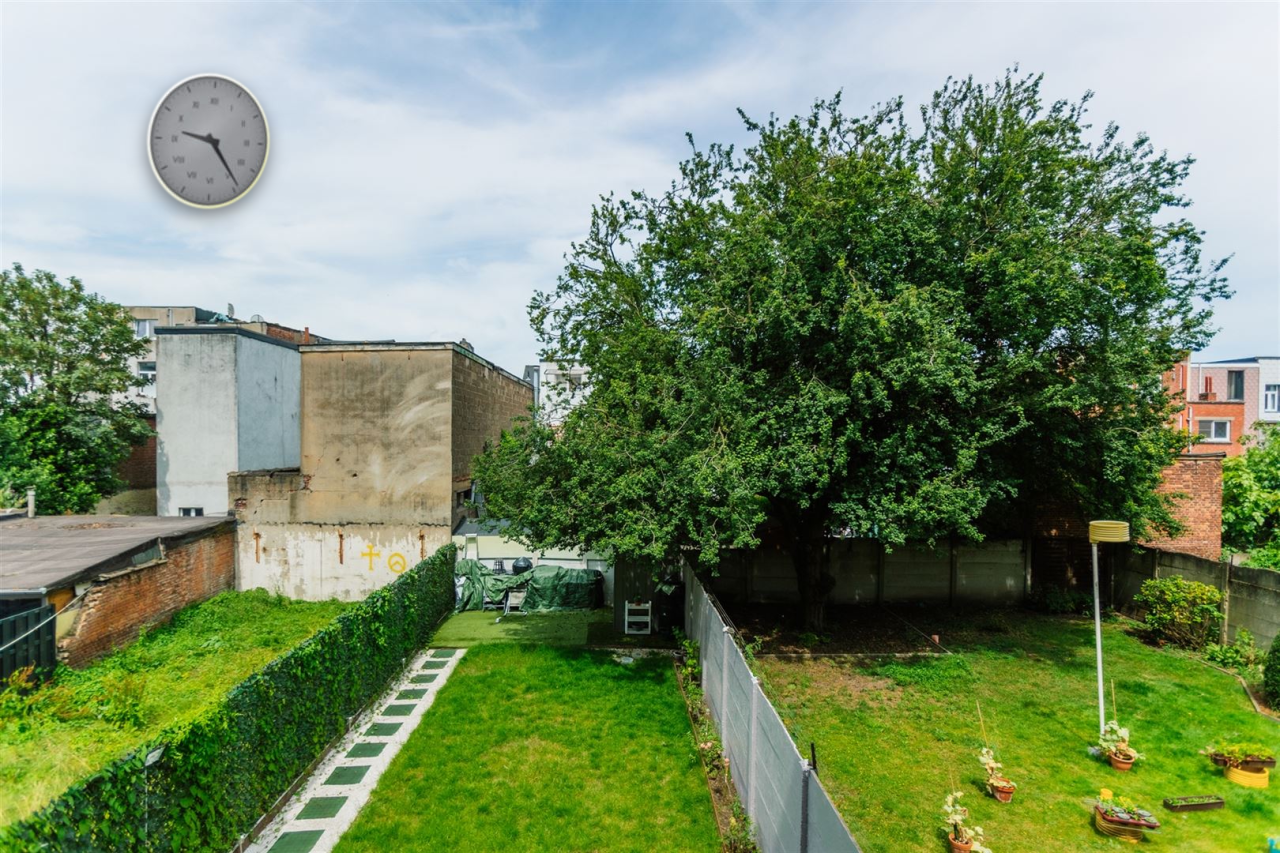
9:24
